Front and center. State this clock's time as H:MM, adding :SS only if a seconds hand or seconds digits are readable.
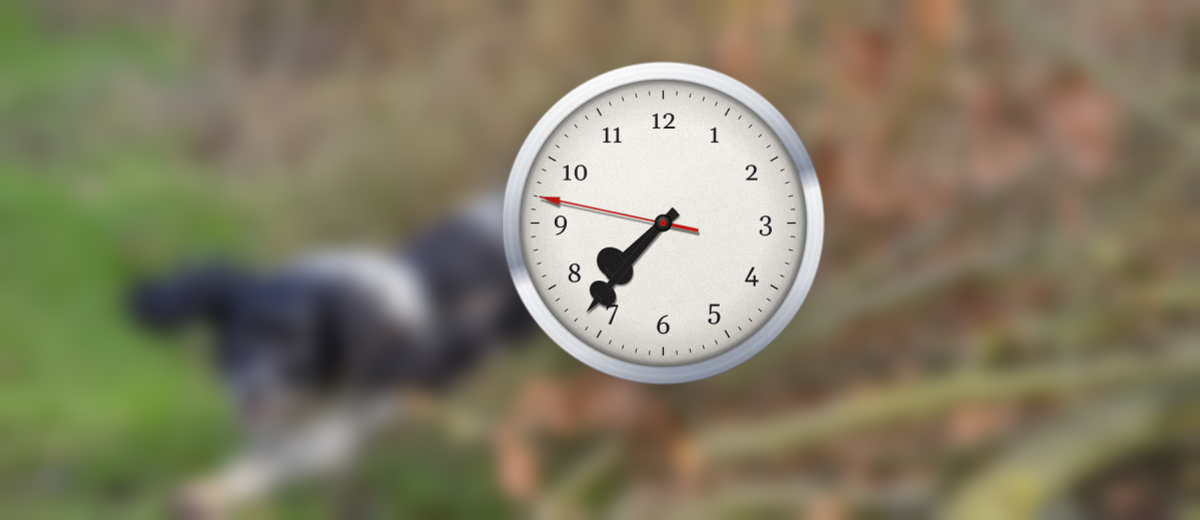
7:36:47
